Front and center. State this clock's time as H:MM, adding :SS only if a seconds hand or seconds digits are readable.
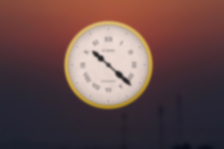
10:22
